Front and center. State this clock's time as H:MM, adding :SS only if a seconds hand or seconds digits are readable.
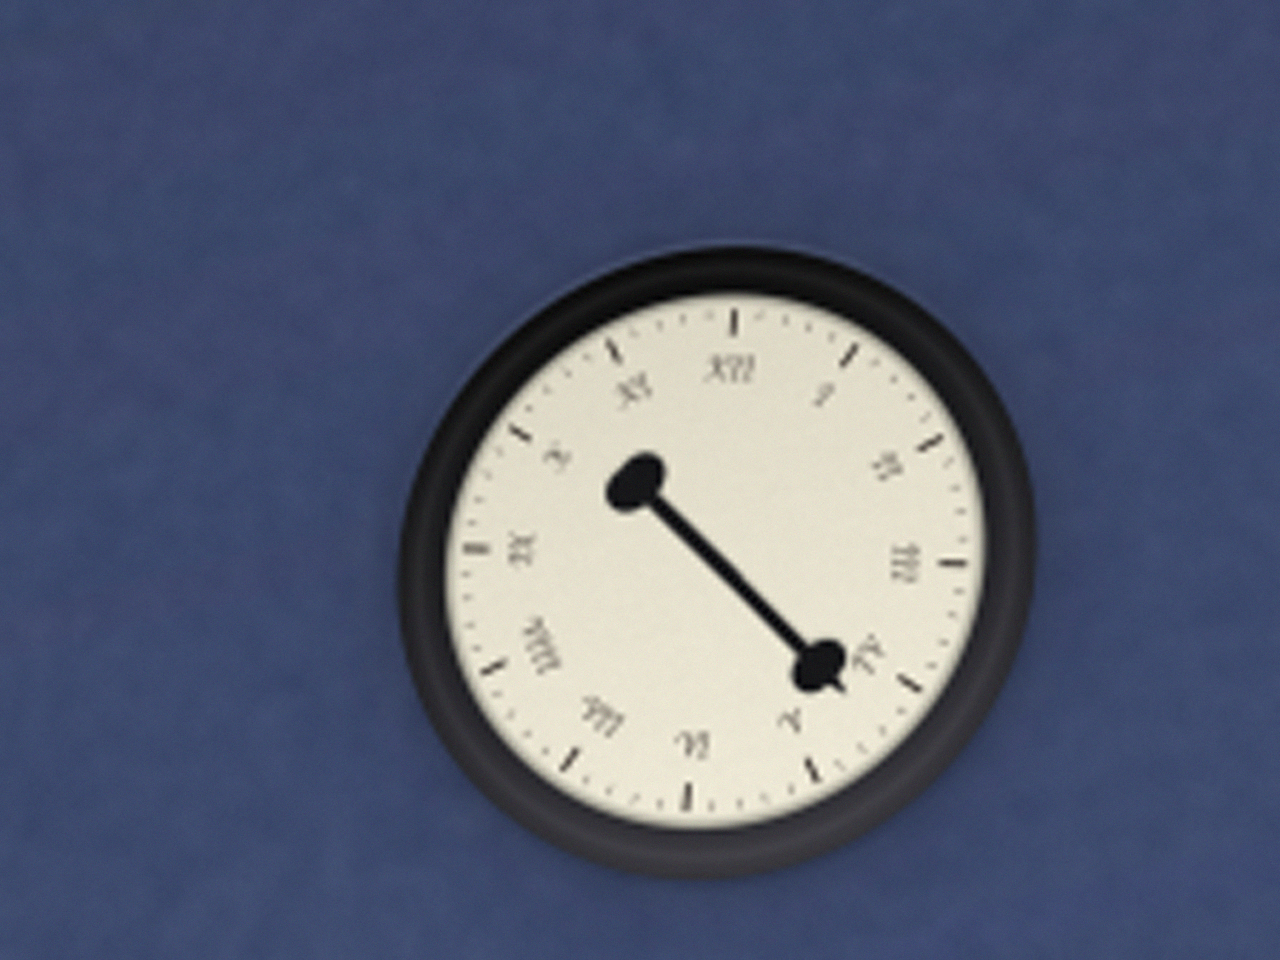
10:22
